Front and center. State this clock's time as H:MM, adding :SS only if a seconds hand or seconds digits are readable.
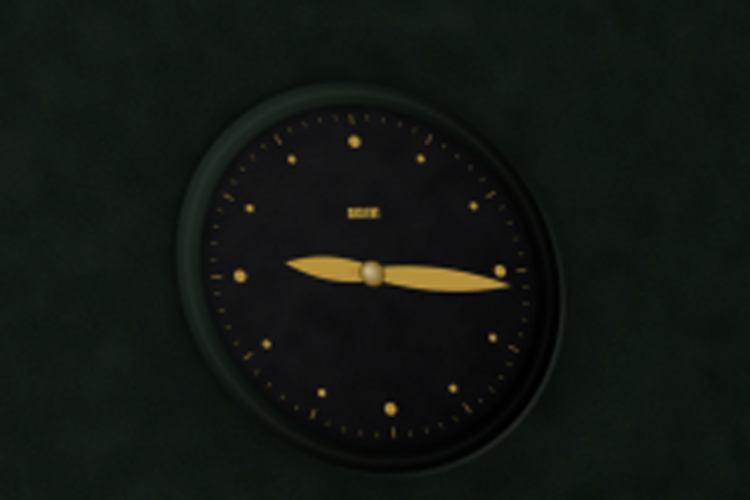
9:16
